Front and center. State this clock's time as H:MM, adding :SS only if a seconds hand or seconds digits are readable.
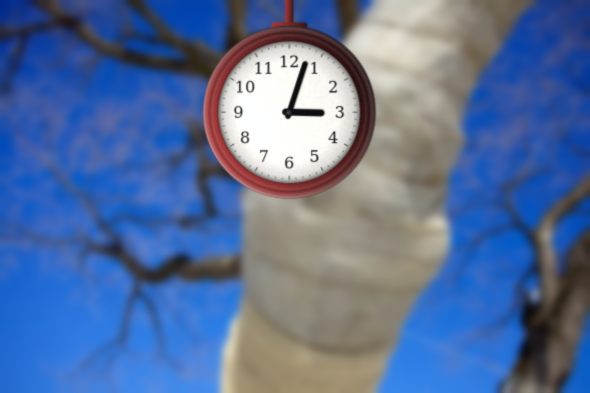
3:03
